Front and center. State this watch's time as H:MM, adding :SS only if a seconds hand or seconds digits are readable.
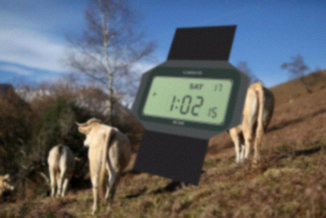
1:02
